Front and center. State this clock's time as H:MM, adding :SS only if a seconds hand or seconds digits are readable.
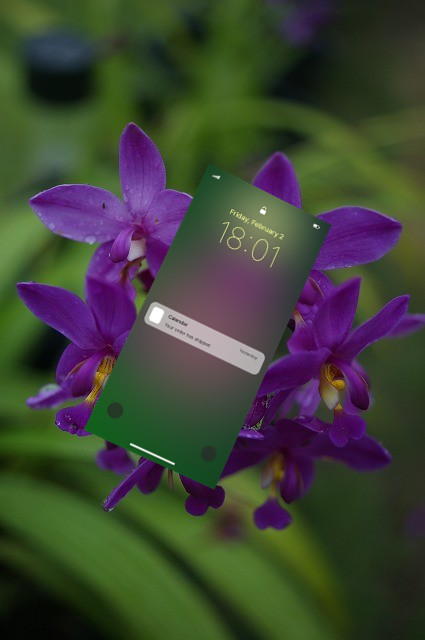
18:01
